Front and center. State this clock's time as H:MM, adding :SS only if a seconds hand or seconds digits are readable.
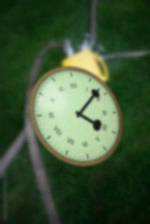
4:08
